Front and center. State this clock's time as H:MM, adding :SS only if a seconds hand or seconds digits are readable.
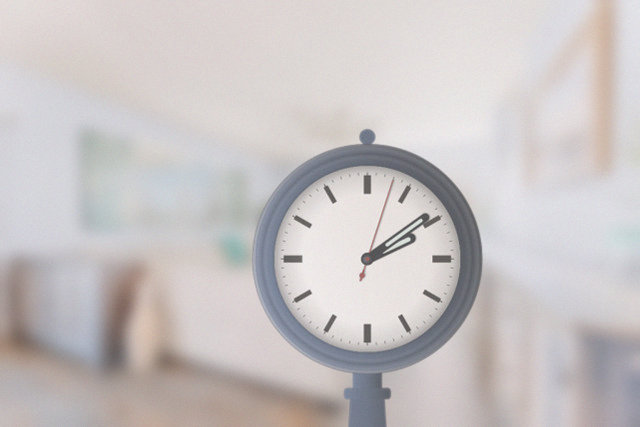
2:09:03
